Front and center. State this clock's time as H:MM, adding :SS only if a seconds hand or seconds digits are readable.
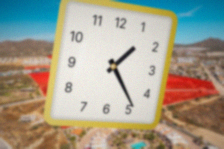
1:24
